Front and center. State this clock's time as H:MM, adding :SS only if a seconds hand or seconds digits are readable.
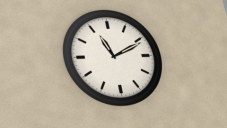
11:11
